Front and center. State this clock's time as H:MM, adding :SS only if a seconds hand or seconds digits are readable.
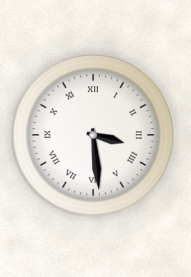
3:29
